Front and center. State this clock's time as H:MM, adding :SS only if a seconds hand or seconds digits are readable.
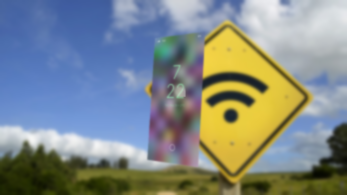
7:22
